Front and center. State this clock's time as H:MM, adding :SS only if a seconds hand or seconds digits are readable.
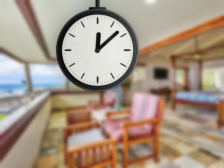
12:08
